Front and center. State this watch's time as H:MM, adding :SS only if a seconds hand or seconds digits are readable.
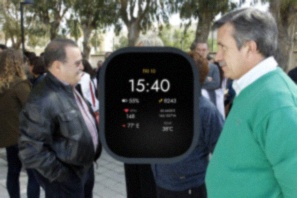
15:40
